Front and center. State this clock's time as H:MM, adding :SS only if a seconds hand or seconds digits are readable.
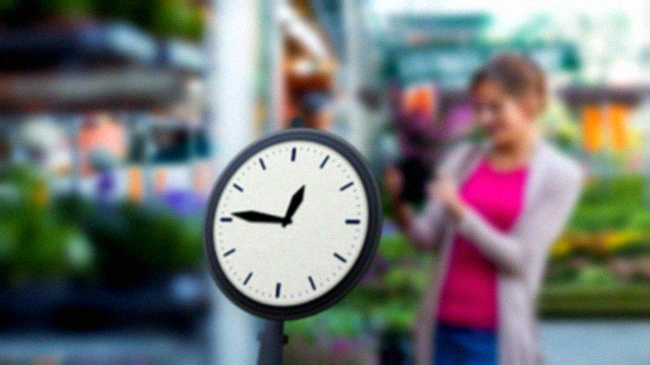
12:46
